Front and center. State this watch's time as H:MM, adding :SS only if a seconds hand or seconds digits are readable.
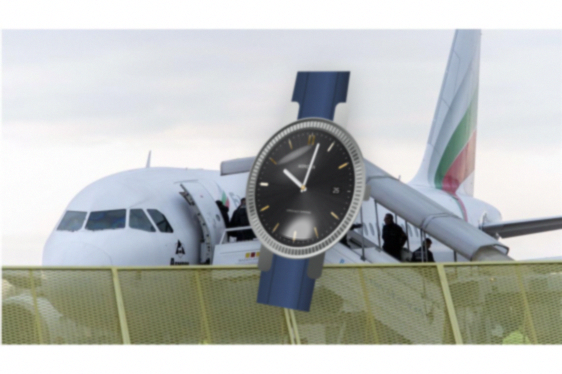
10:02
